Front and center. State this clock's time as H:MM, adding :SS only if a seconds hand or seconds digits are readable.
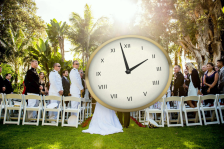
1:58
